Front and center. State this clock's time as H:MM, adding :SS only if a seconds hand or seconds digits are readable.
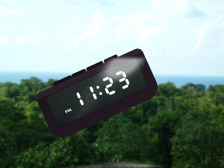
11:23
